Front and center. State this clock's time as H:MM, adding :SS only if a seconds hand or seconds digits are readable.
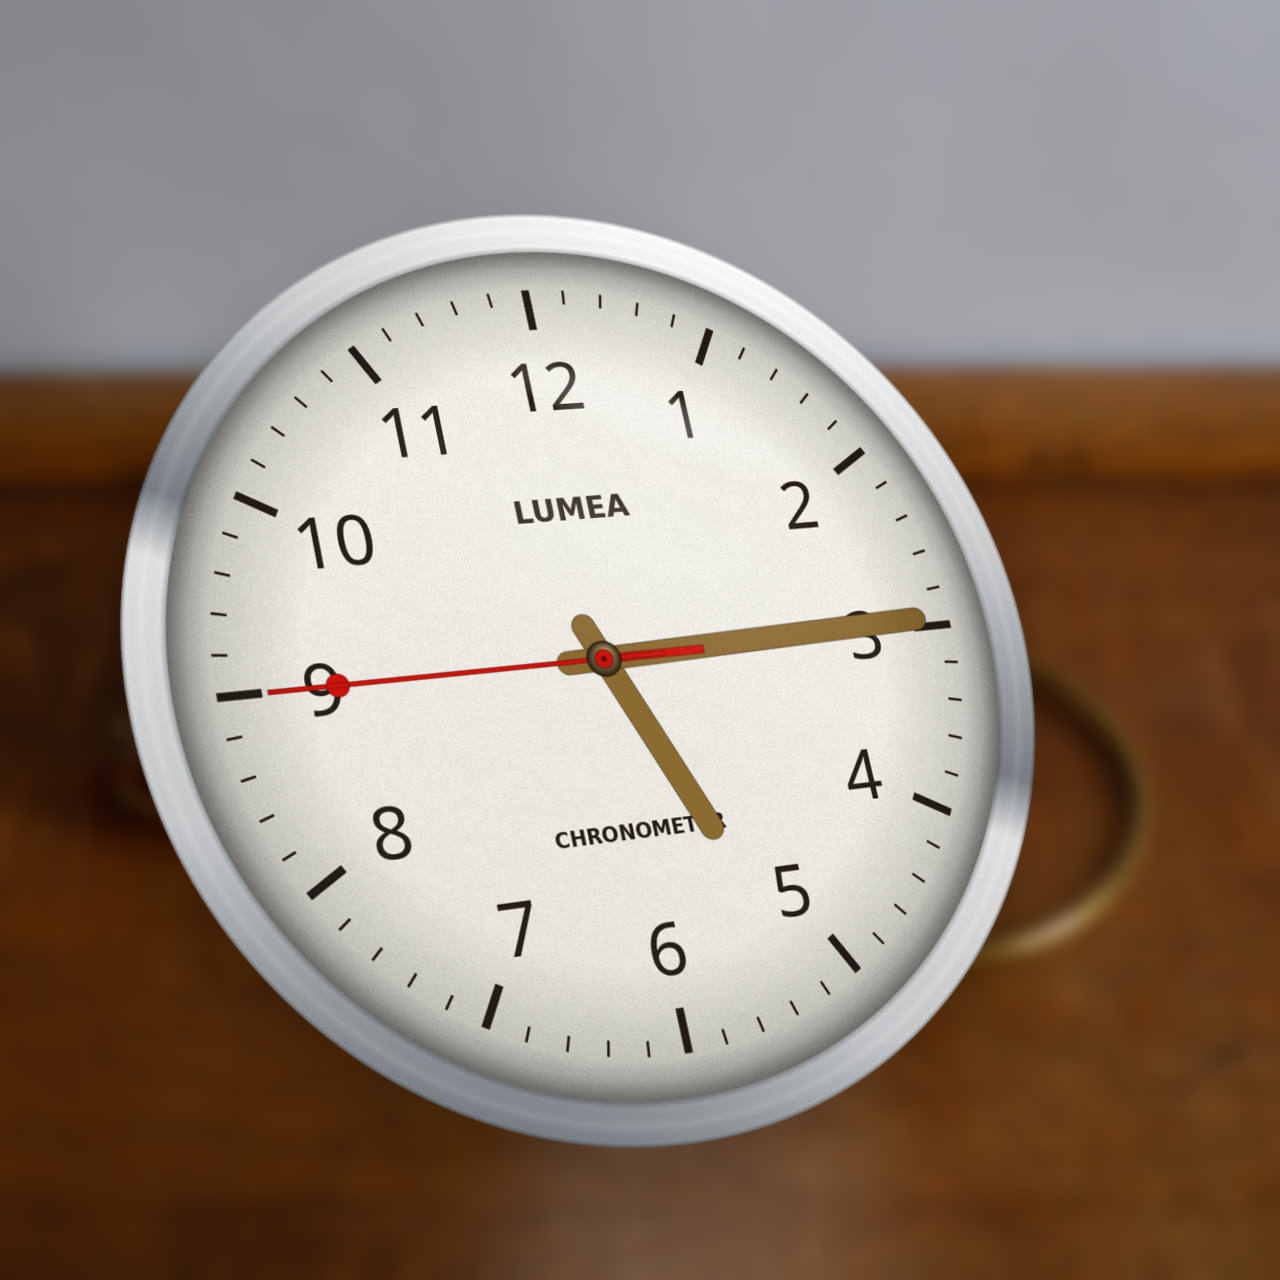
5:14:45
